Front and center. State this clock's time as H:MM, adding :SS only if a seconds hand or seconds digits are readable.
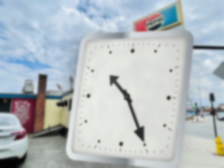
10:25
